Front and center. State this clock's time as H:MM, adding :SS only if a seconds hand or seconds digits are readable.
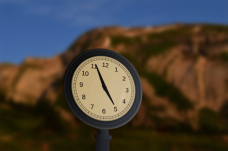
4:56
